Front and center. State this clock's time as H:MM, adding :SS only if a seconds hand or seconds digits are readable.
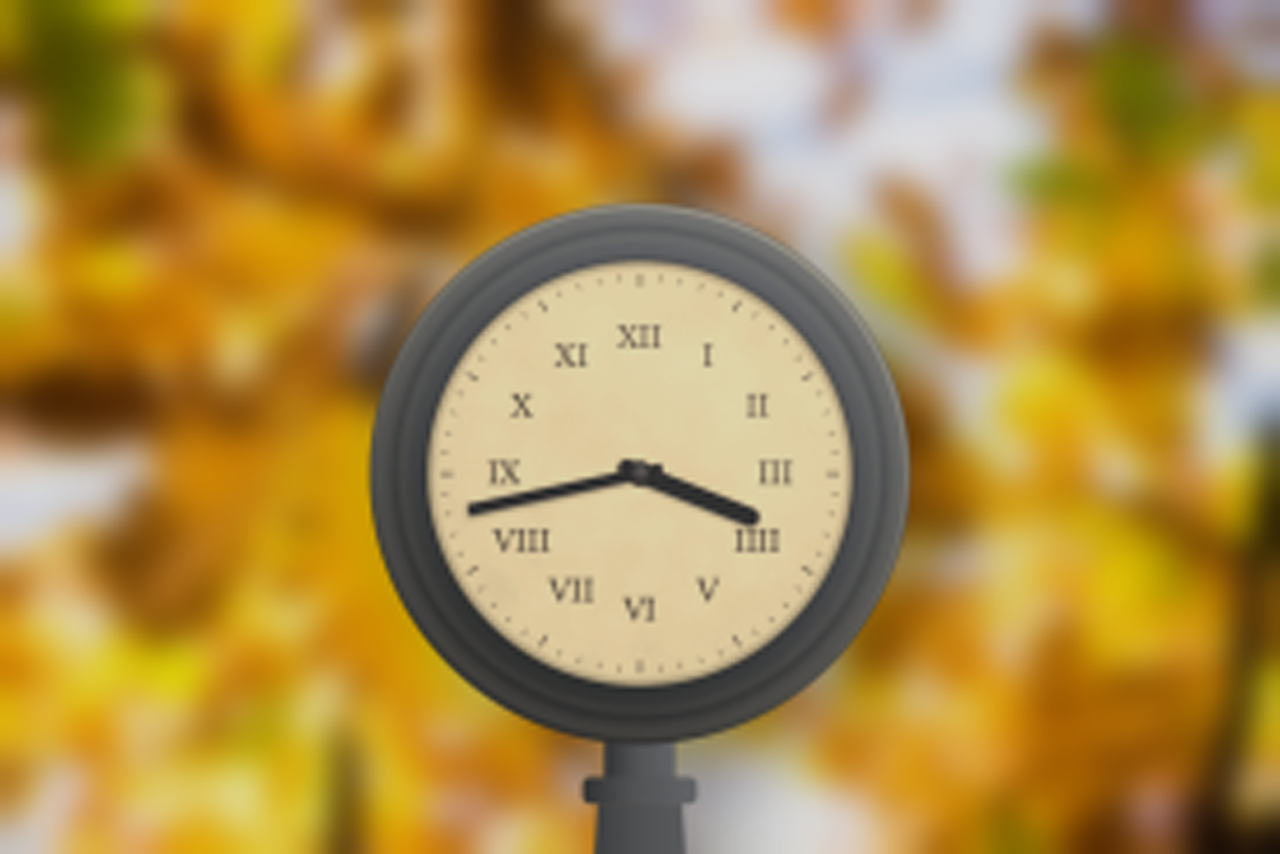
3:43
